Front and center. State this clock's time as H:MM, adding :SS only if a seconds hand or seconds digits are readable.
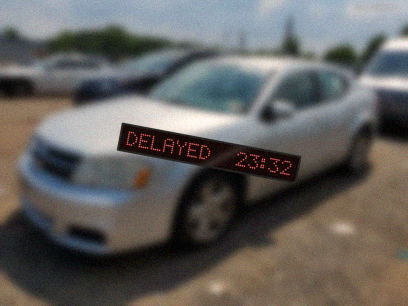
23:32
